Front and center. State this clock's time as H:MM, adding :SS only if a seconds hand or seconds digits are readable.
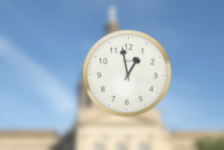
12:58
